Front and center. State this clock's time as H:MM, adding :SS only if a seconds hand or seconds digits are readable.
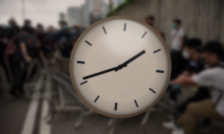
1:41
